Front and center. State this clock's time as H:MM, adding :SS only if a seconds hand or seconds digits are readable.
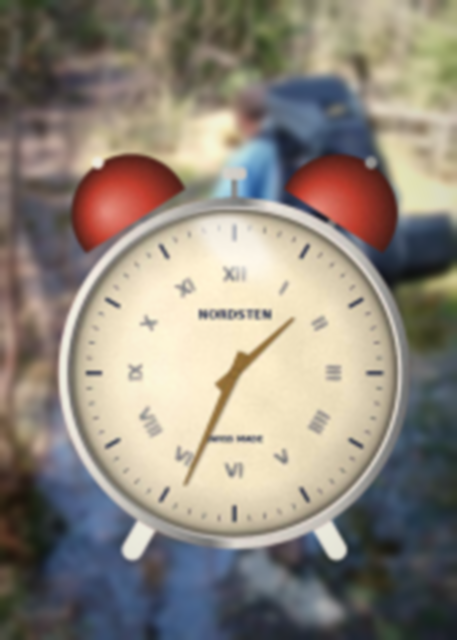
1:34
